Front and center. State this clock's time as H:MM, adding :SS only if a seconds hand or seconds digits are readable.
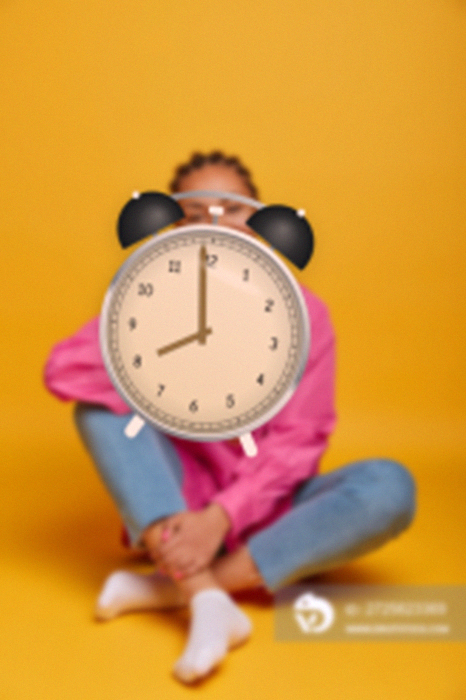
7:59
